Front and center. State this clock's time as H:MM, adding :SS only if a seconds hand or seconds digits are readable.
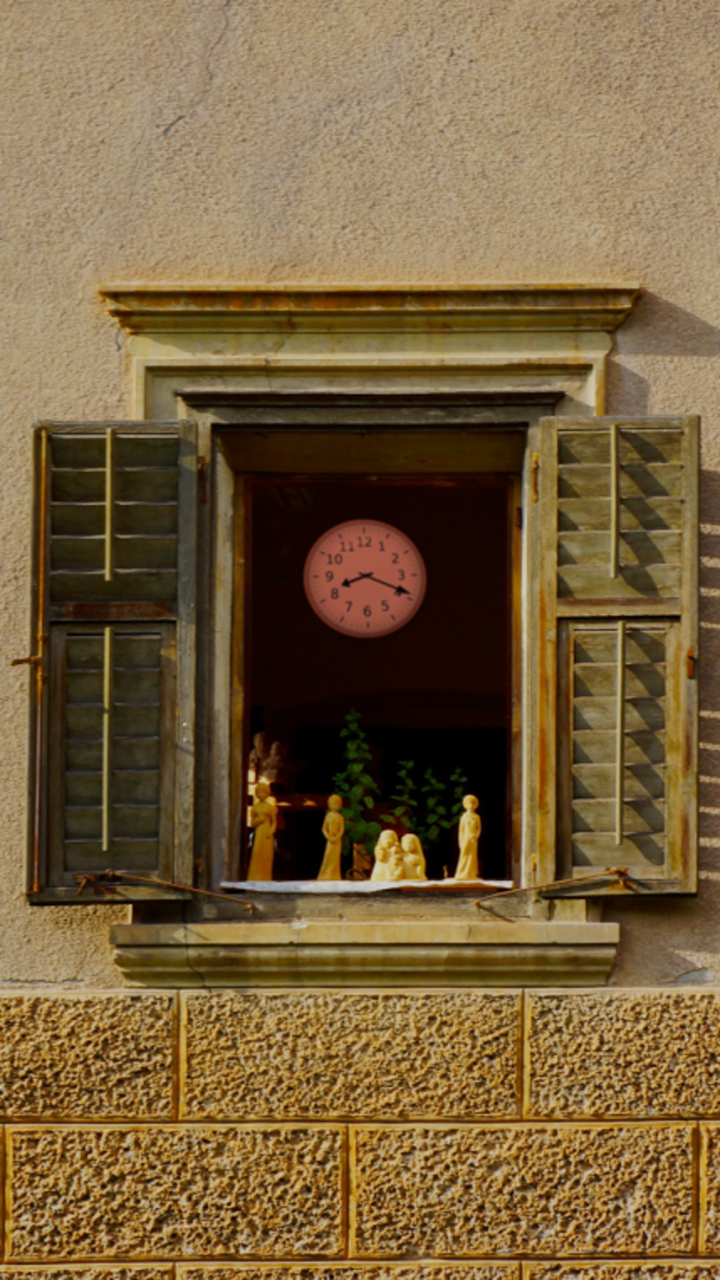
8:19
